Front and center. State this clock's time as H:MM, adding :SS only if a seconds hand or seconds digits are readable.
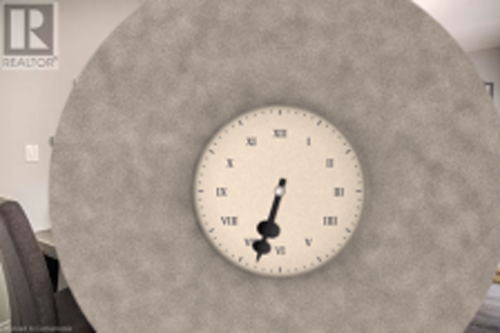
6:33
